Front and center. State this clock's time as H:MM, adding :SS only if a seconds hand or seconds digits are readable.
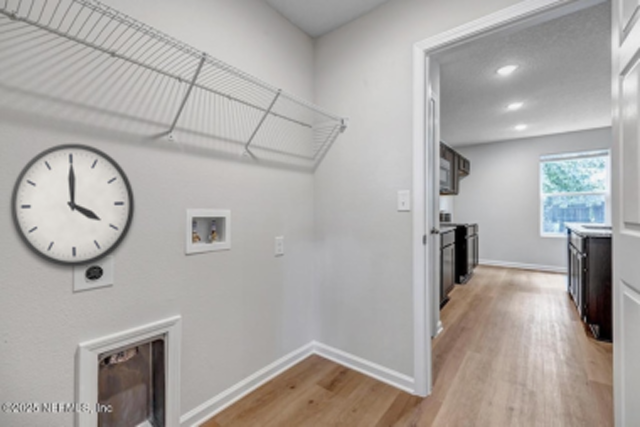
4:00
